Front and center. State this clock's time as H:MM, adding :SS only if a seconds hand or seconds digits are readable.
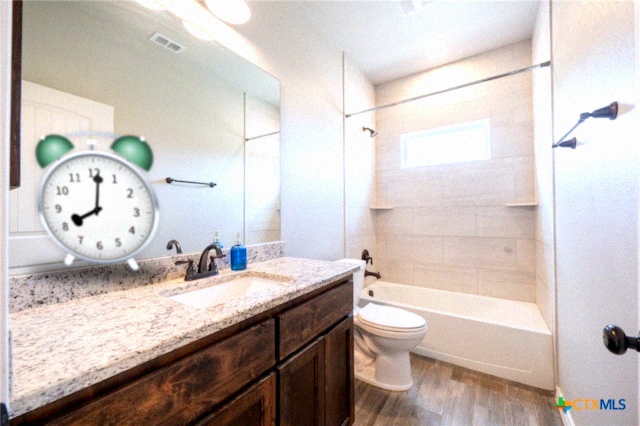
8:01
